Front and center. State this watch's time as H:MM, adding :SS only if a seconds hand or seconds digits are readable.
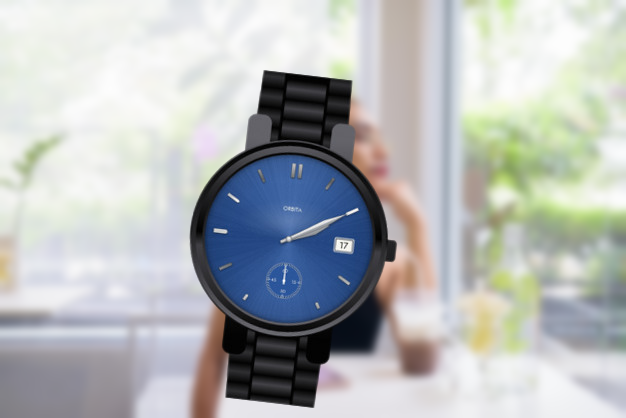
2:10
